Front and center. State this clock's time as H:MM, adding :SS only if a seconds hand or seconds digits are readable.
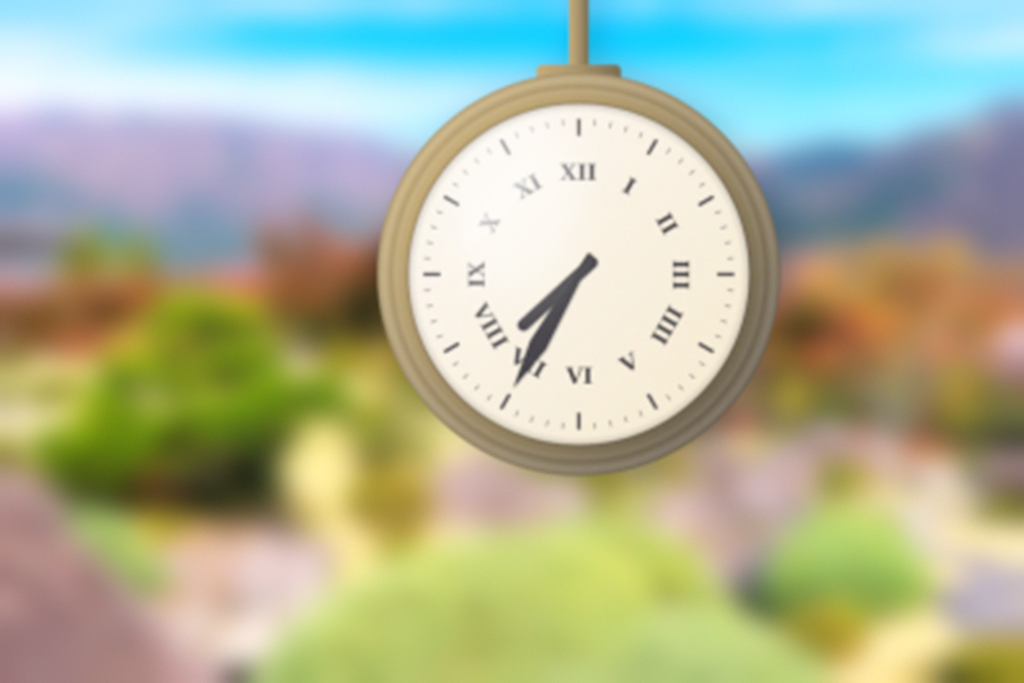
7:35
